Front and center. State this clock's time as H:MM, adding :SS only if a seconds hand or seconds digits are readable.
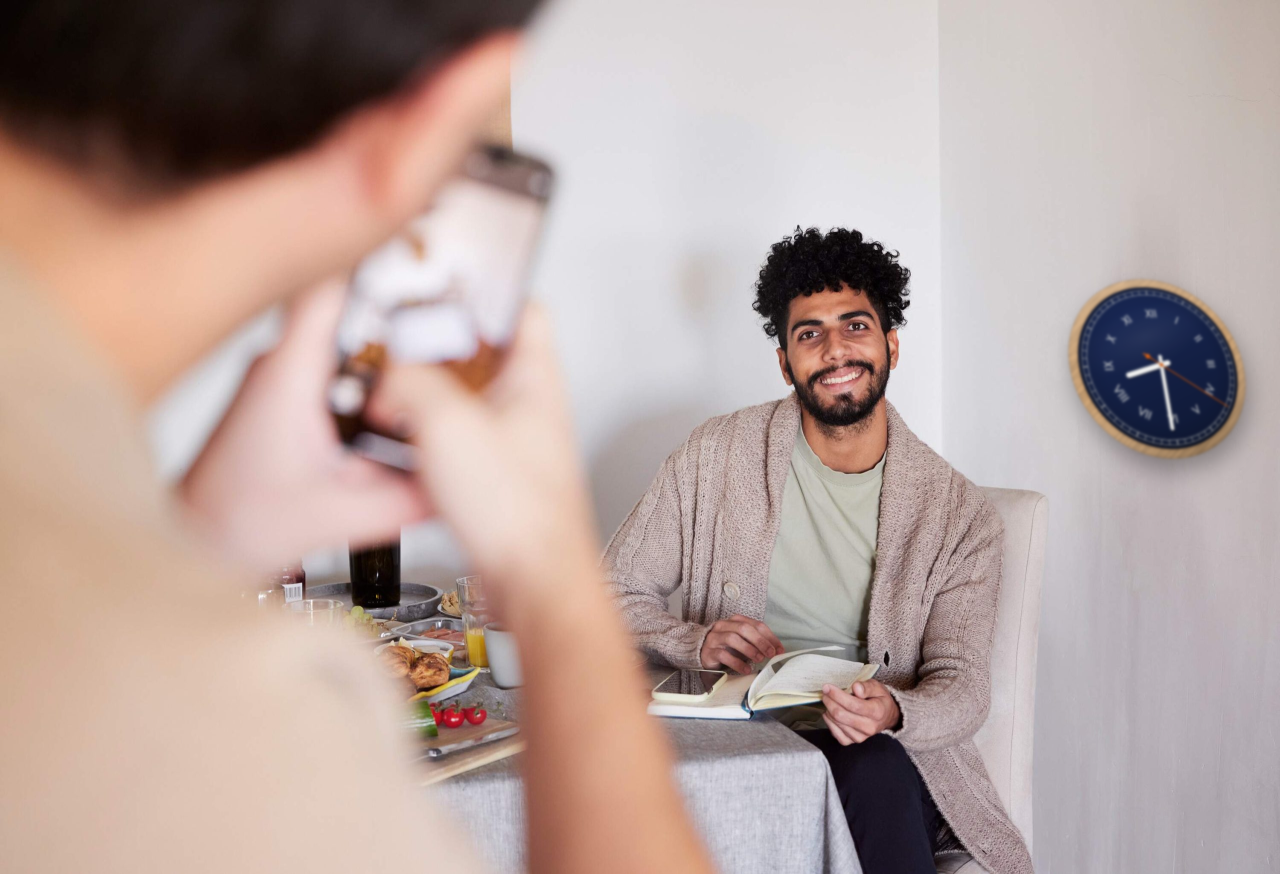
8:30:21
